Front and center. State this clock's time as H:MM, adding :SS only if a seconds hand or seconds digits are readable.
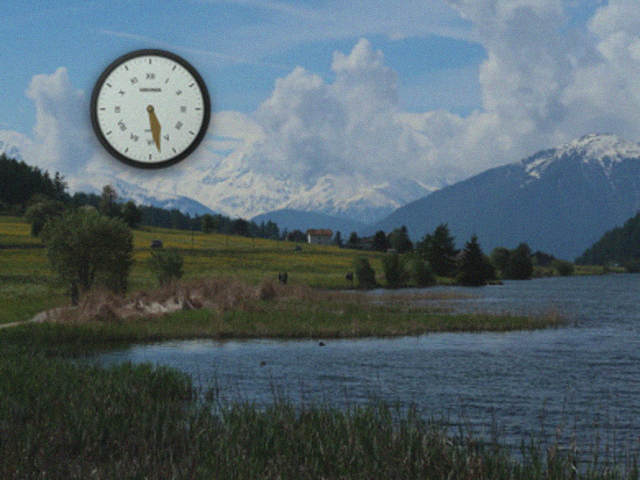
5:28
